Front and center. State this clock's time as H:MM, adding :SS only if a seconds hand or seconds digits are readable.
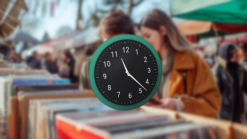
11:23
